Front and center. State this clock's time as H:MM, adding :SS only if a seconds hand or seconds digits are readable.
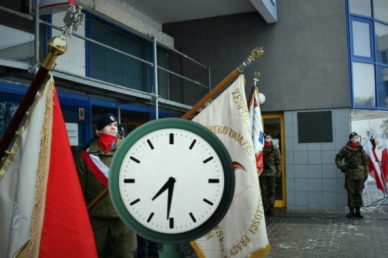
7:31
